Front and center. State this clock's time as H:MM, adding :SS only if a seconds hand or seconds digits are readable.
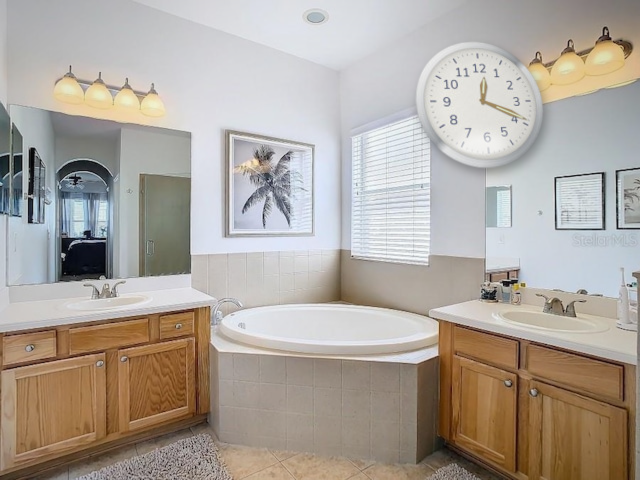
12:19
